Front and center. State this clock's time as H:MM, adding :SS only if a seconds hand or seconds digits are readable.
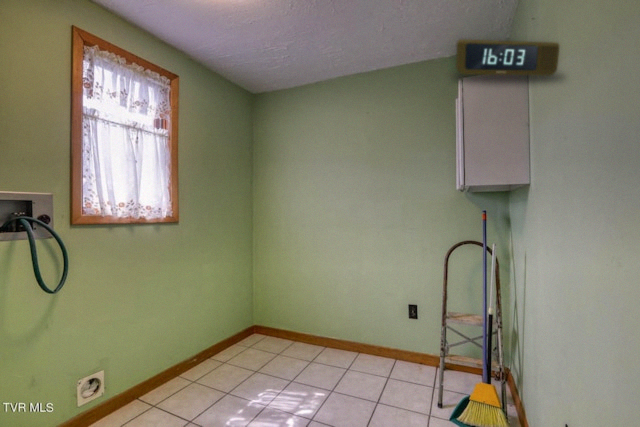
16:03
